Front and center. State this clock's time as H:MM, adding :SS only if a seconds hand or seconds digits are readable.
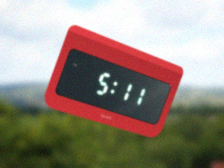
5:11
